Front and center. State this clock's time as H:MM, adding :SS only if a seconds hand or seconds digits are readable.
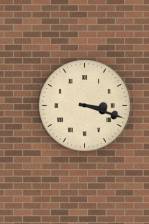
3:18
